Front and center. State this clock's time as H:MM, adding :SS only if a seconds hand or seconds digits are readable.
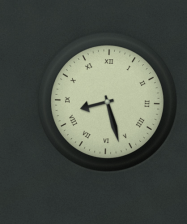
8:27
